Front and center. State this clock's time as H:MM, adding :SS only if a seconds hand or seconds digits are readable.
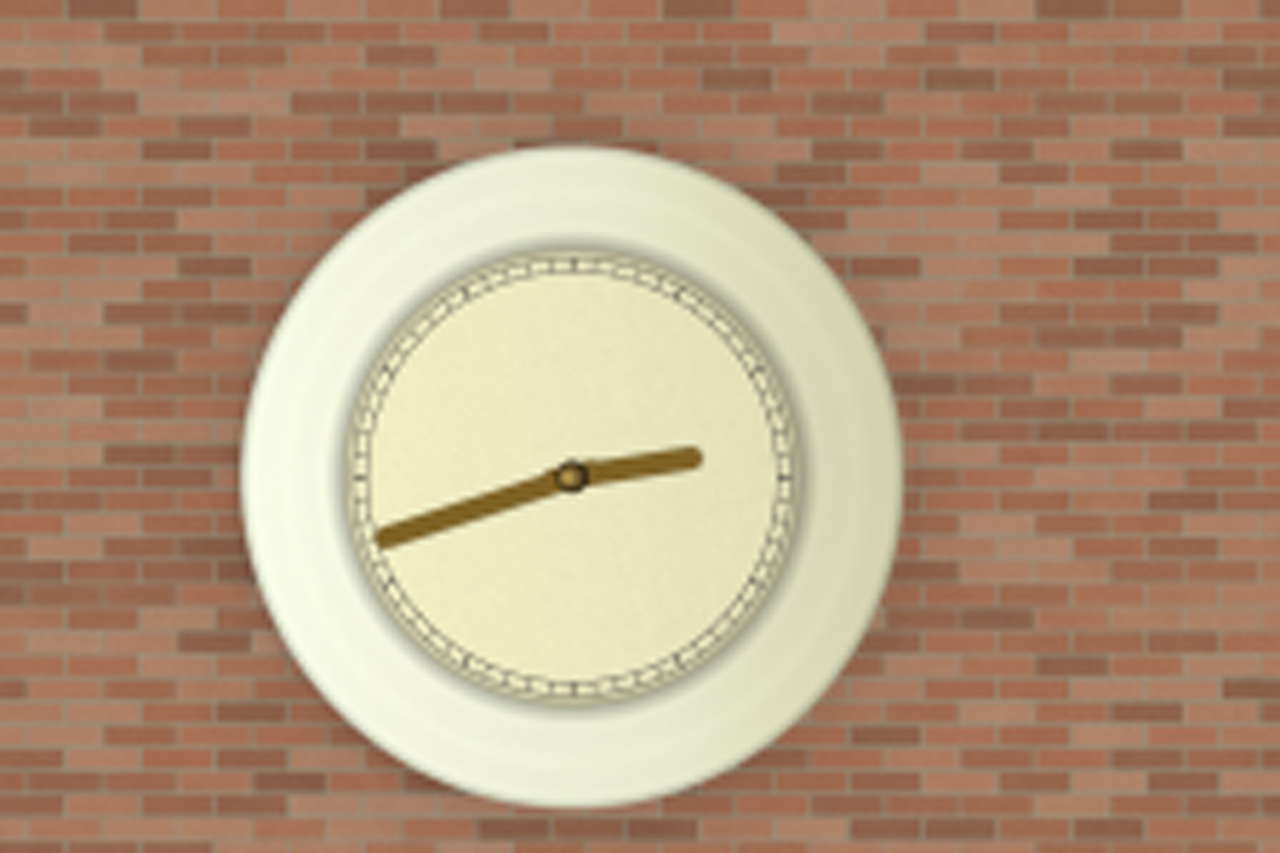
2:42
